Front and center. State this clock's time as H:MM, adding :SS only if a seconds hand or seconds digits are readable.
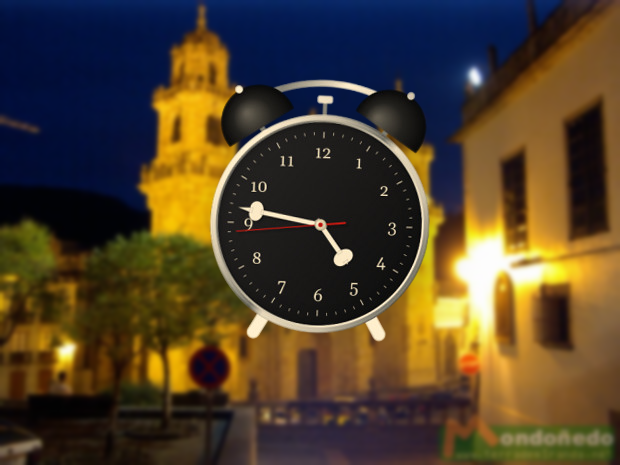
4:46:44
